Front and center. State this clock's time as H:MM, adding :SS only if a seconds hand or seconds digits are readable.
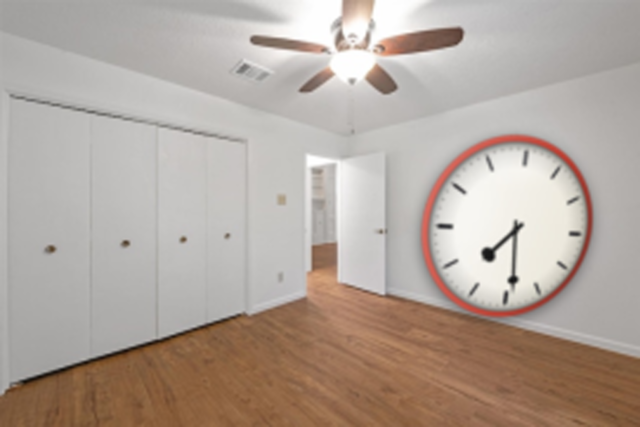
7:29
